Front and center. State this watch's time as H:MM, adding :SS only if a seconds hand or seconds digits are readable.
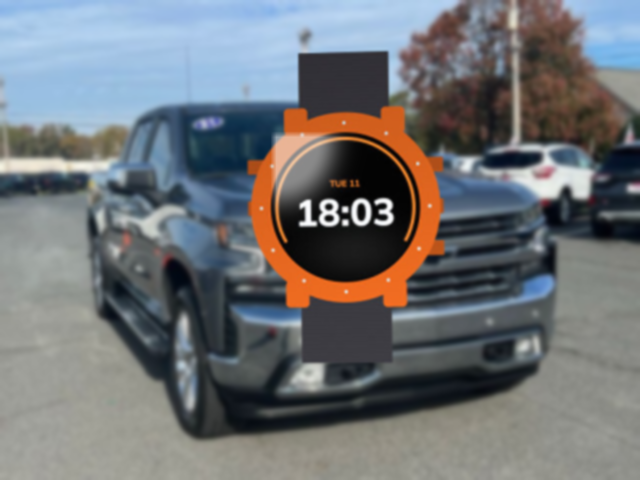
18:03
